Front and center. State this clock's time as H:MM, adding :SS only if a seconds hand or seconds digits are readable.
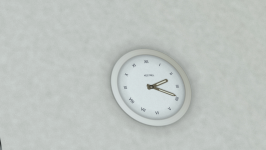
2:19
